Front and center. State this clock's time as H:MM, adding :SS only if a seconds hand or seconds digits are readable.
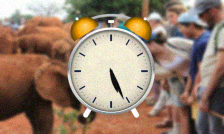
5:26
